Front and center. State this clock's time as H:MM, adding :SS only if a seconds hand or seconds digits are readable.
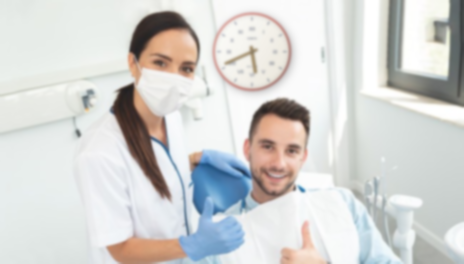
5:41
